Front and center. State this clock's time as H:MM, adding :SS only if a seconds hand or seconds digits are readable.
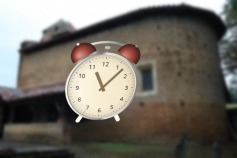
11:07
